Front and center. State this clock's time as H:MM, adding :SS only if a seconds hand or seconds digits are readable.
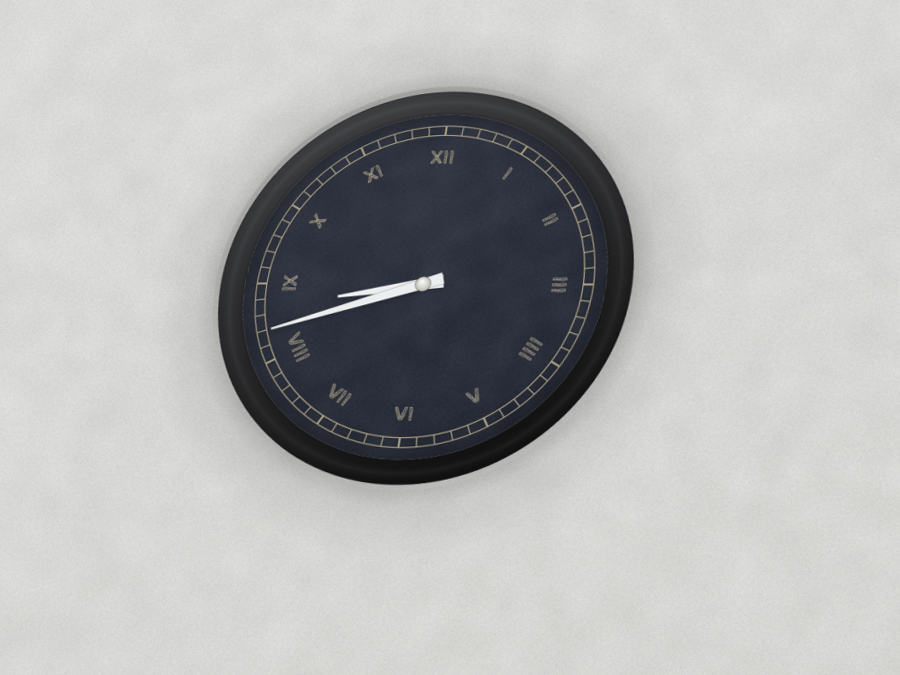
8:42
